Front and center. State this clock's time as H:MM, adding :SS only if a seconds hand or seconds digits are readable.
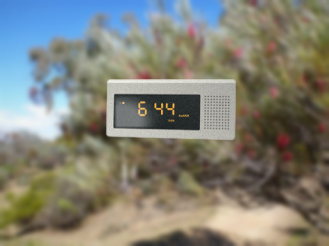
6:44
